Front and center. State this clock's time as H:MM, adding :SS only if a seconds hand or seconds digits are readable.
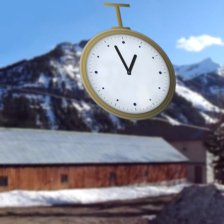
12:57
